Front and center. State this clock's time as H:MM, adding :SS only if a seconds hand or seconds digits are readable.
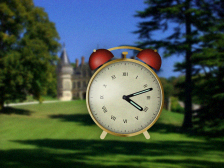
4:12
